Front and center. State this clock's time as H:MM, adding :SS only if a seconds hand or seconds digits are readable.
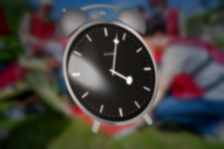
4:03
